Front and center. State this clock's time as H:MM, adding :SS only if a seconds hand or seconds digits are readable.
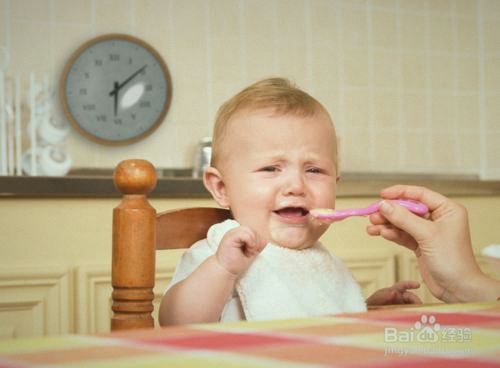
6:09
